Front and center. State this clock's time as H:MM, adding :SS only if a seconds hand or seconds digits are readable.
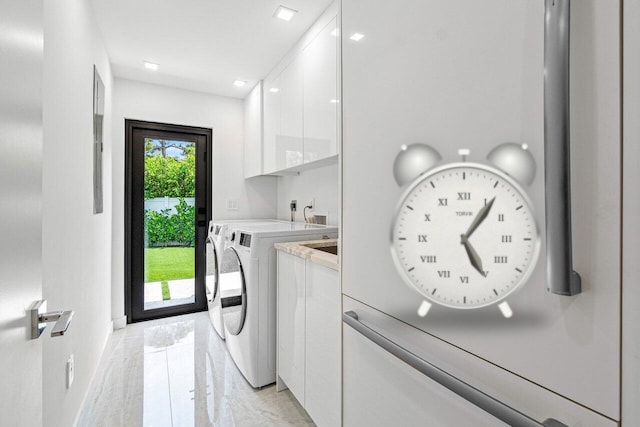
5:06
